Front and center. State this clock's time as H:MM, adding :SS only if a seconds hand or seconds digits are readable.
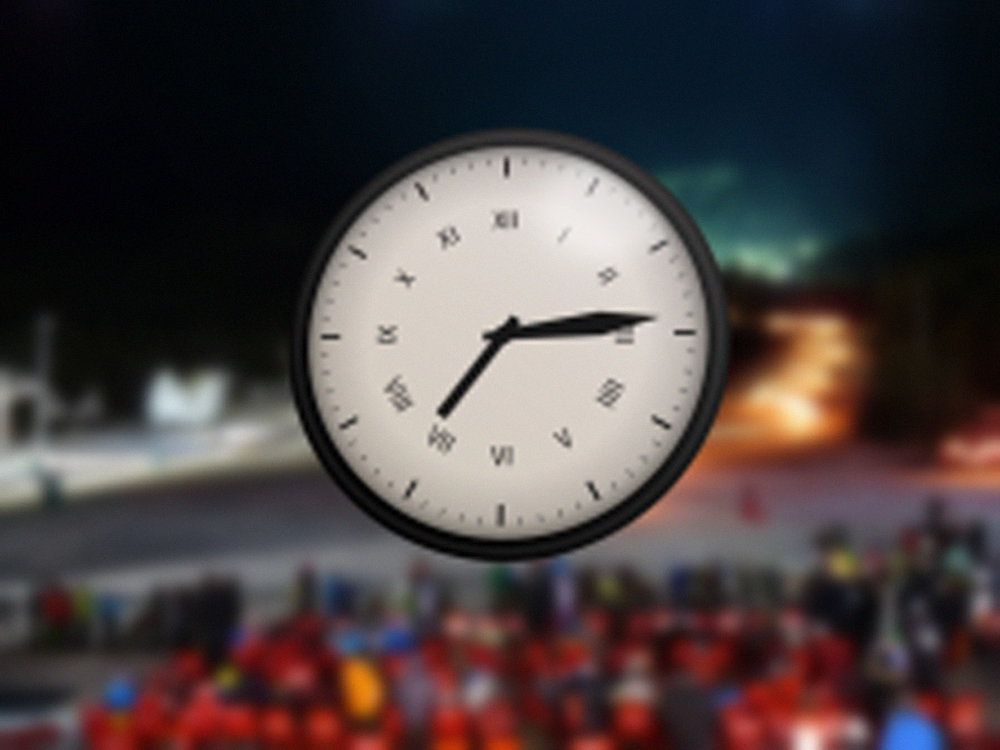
7:14
